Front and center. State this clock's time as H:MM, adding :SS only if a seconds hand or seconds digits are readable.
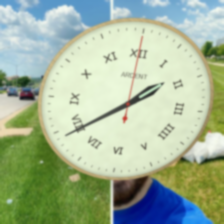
1:39:00
